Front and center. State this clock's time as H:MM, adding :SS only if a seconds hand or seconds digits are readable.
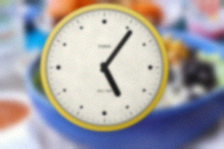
5:06
